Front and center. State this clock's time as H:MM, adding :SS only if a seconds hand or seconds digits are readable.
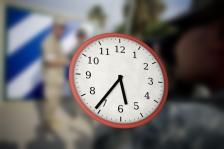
5:36
